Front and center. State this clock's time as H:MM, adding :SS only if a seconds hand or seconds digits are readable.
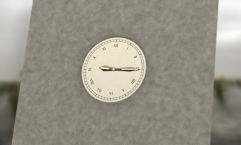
9:15
